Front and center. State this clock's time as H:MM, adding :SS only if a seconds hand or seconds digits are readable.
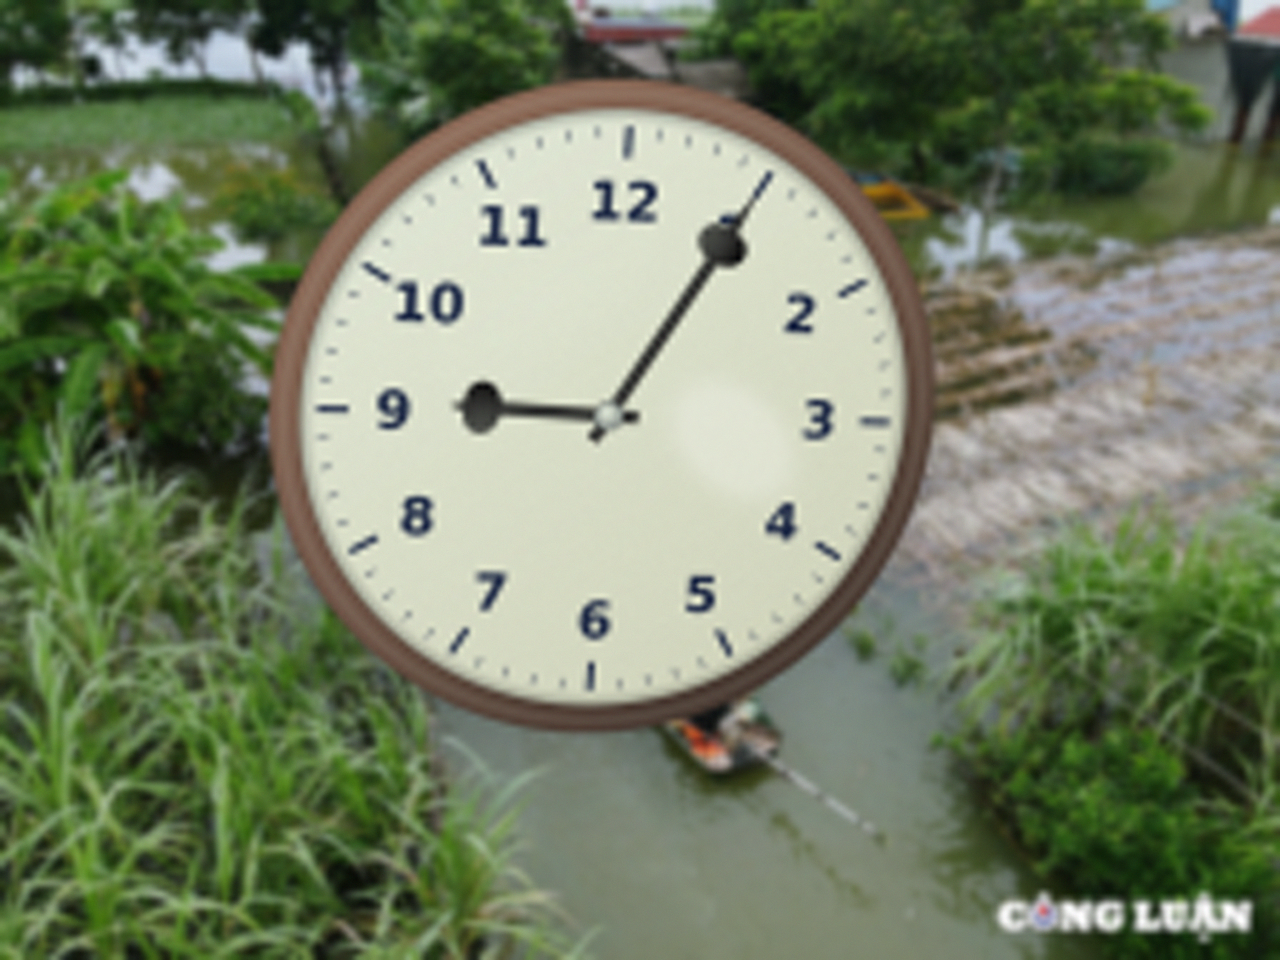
9:05
